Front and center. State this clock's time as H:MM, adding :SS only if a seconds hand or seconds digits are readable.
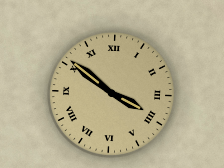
3:51
